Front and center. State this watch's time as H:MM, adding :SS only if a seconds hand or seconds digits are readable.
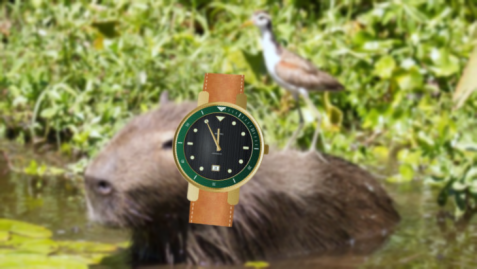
11:55
